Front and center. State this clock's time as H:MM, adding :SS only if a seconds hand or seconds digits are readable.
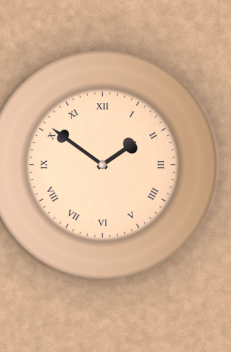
1:51
